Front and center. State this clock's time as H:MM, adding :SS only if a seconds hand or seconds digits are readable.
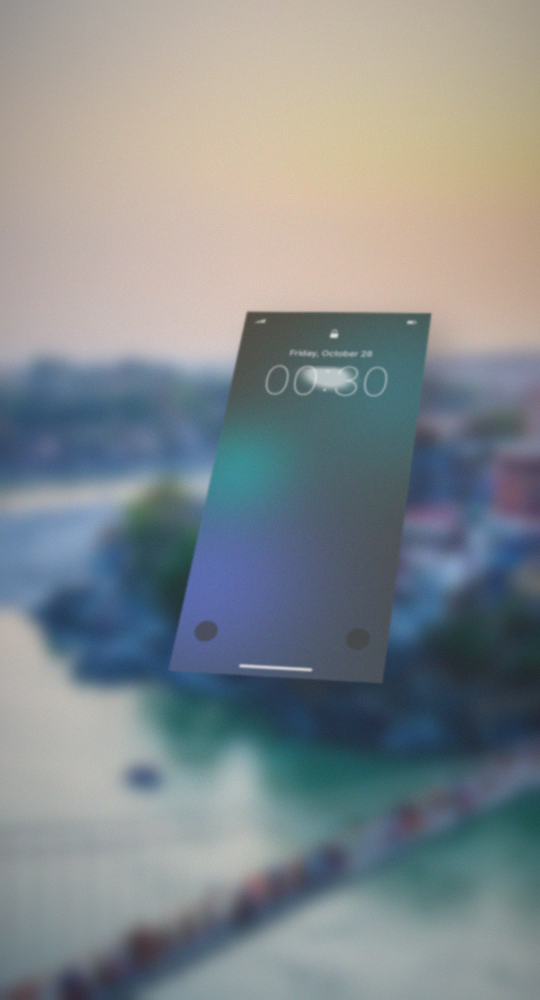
0:30
